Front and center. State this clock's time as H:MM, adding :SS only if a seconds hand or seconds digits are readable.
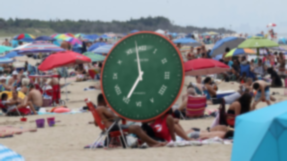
6:58
